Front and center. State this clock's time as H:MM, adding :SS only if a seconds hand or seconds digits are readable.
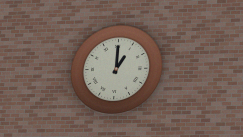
1:00
